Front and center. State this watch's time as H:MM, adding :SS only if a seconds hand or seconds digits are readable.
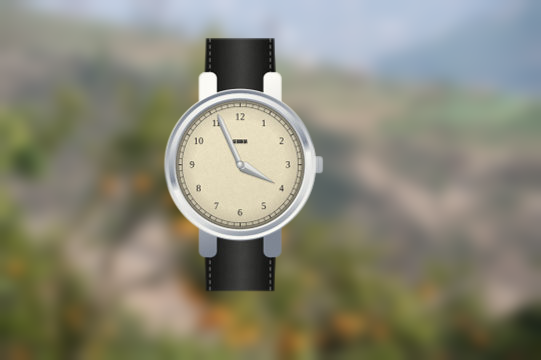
3:56
